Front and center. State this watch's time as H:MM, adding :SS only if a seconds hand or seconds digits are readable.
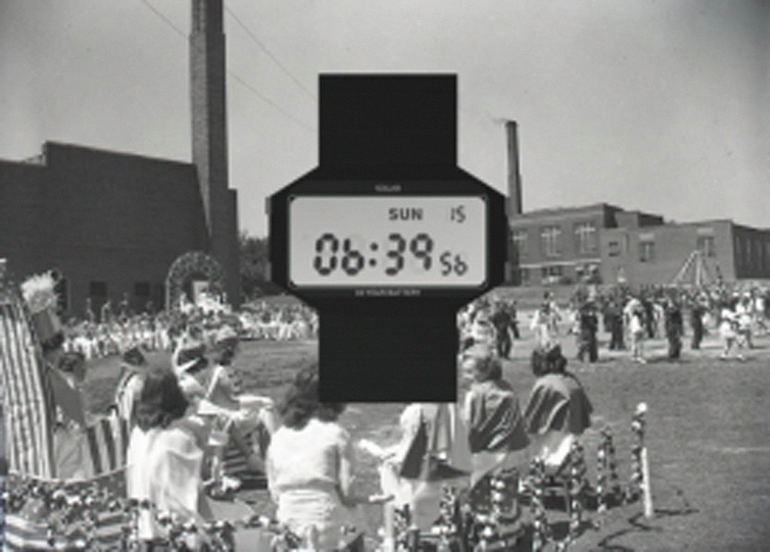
6:39:56
